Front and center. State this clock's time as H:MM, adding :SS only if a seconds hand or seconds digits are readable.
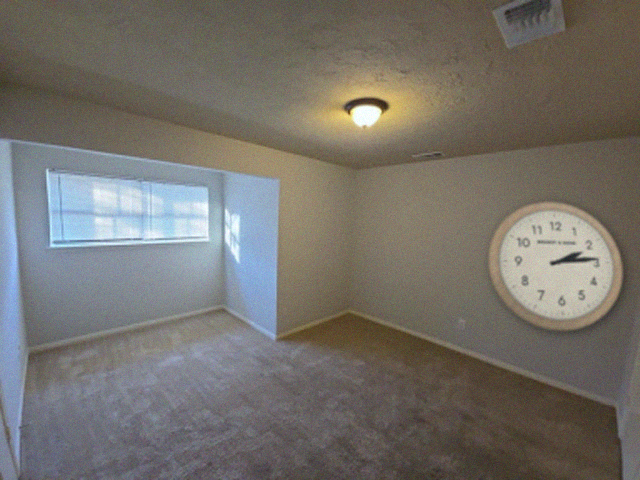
2:14
